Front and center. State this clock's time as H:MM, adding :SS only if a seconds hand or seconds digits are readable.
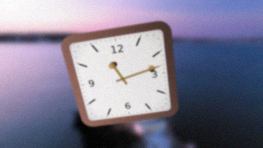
11:13
